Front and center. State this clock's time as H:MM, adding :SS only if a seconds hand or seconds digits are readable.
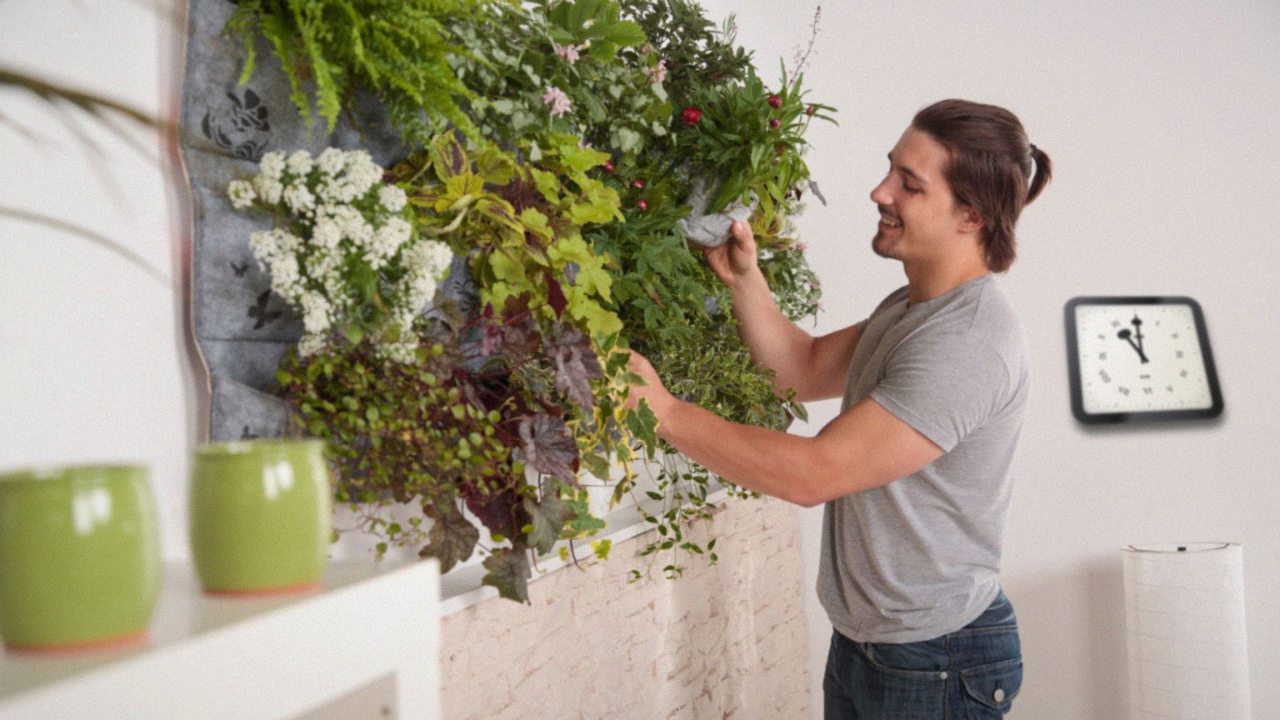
11:00
